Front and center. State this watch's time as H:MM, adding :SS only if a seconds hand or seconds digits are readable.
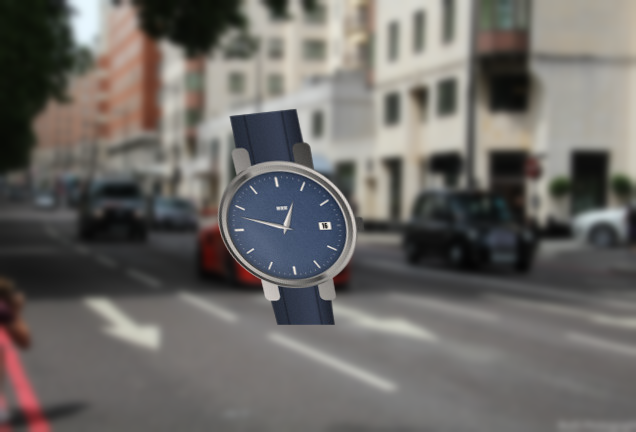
12:48
